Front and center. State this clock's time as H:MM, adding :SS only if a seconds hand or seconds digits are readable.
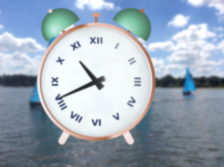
10:41
